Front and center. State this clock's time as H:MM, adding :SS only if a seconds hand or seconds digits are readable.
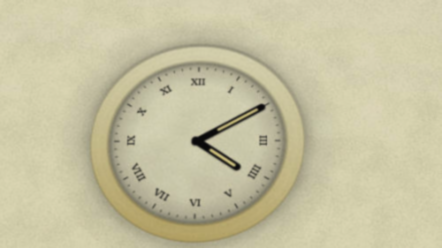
4:10
